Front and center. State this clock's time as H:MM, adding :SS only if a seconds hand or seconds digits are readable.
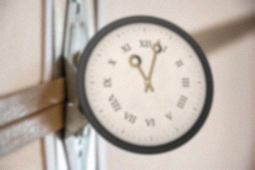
11:03
